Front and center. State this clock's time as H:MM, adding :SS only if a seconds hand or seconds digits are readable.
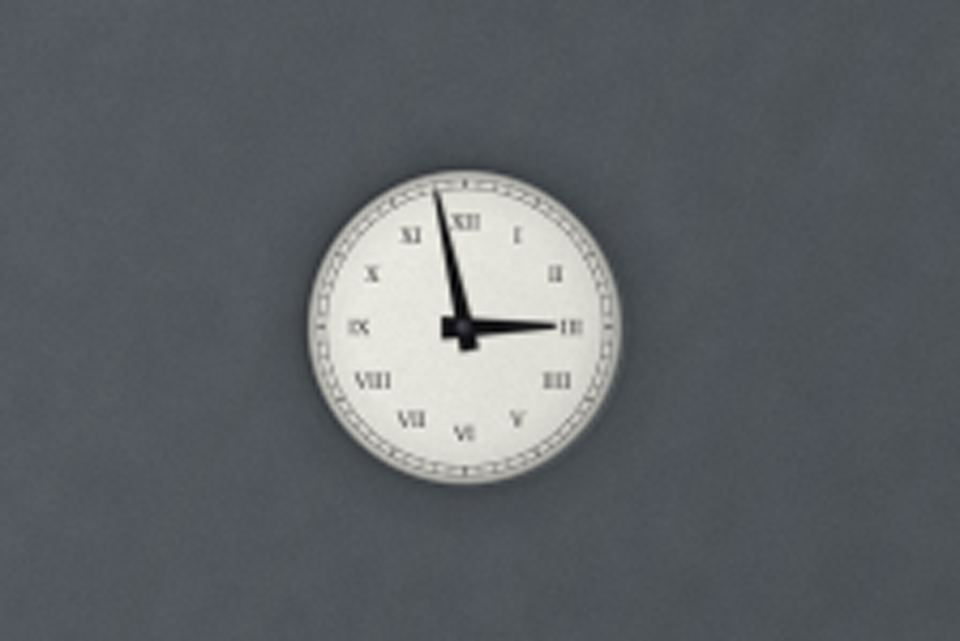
2:58
